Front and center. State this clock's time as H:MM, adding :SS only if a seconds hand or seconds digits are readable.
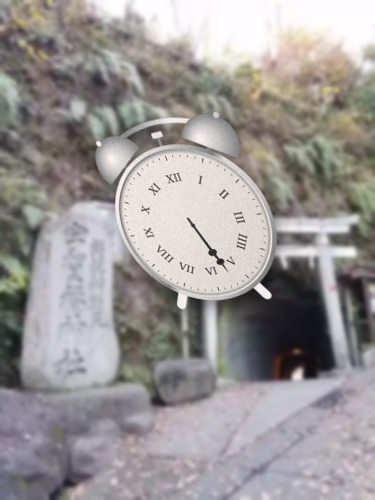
5:27
